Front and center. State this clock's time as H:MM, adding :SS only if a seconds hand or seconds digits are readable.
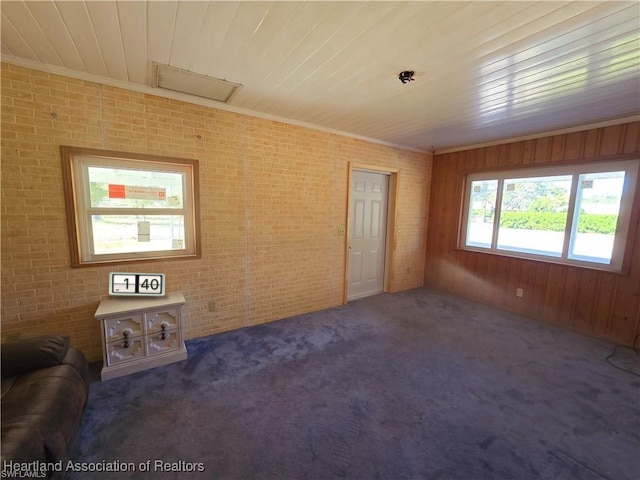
1:40
